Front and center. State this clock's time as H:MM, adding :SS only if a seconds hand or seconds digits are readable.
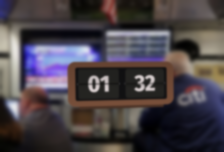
1:32
